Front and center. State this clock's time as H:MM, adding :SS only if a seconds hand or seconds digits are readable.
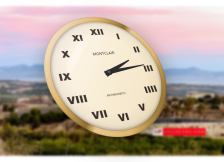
2:14
